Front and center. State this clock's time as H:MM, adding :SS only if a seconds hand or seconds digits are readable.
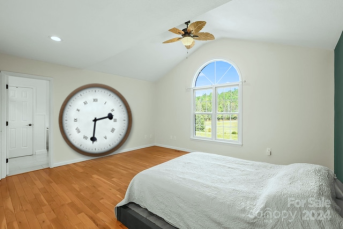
2:31
